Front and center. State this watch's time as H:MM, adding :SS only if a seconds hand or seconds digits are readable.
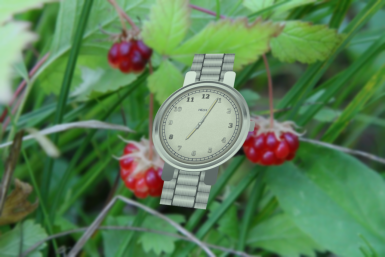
7:04
